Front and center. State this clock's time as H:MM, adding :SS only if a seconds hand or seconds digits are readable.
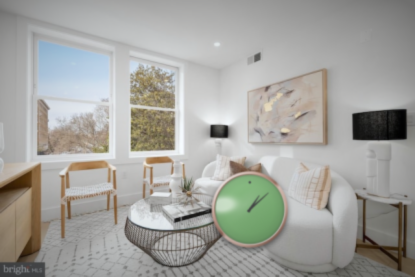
1:08
